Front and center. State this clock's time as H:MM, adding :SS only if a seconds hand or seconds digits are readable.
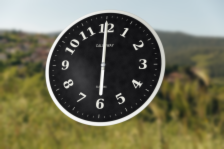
6:00
